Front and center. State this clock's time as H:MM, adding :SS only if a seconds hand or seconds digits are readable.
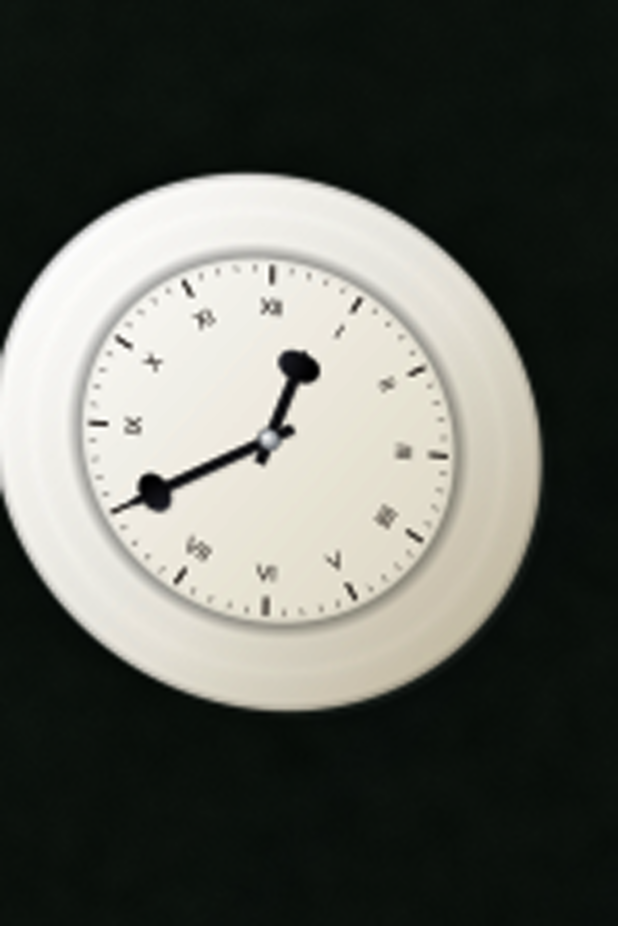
12:40
